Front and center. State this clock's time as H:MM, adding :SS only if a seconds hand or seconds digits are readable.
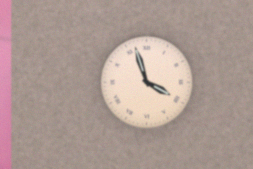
3:57
